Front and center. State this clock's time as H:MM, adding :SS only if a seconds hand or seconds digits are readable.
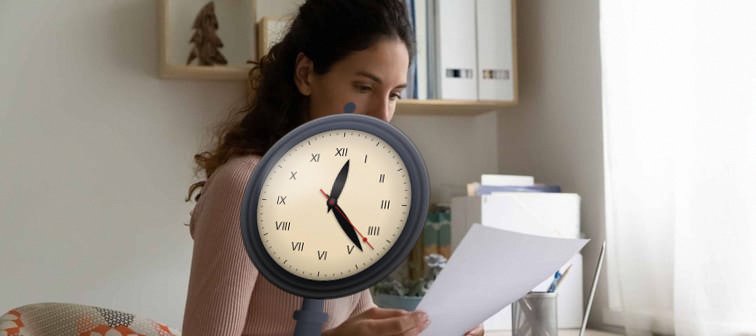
12:23:22
